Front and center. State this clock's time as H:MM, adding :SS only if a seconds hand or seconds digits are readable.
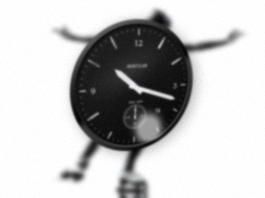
10:18
